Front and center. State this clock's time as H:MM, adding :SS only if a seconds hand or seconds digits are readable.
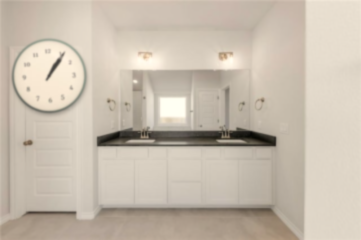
1:06
